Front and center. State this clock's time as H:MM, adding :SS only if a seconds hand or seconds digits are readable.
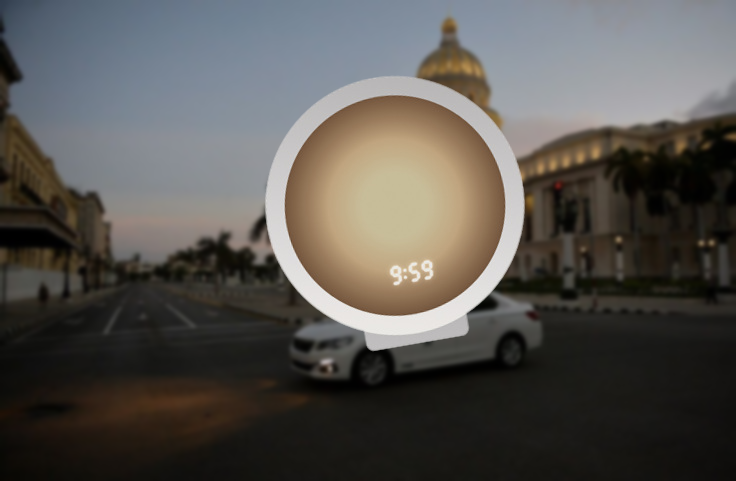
9:59
